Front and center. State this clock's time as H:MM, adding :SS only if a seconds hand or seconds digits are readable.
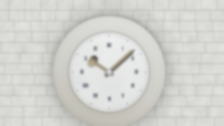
10:08
